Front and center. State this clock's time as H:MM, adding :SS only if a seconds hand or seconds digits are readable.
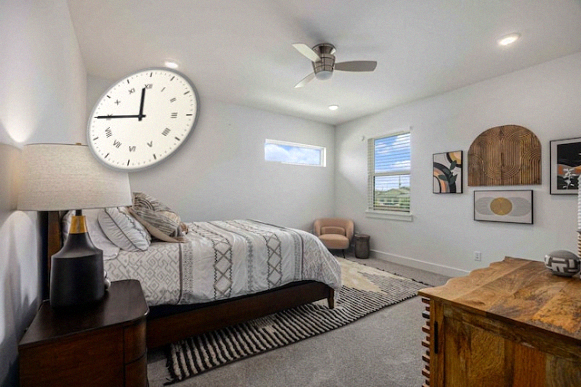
11:45
